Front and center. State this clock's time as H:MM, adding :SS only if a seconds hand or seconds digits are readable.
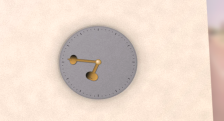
6:46
